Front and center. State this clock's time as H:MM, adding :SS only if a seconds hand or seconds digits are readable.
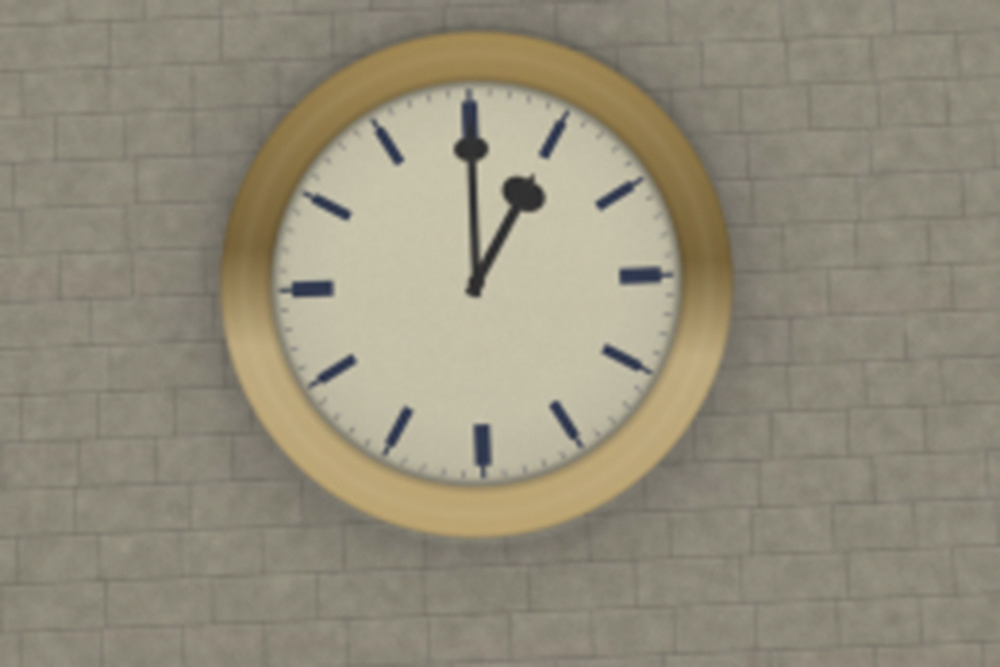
1:00
